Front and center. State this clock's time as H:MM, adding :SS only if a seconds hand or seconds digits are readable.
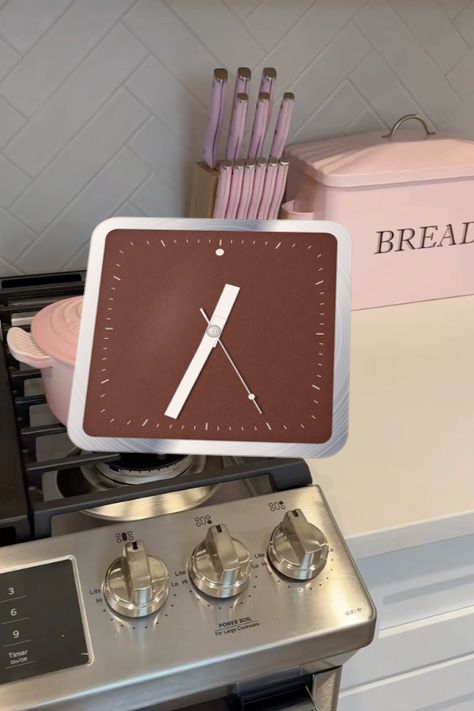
12:33:25
